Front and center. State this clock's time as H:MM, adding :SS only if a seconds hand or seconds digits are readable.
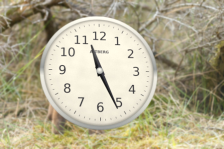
11:26
